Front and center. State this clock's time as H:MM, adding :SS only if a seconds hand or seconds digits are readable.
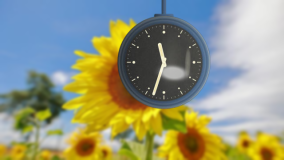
11:33
